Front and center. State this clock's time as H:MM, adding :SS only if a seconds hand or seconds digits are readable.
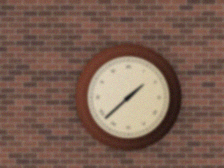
1:38
